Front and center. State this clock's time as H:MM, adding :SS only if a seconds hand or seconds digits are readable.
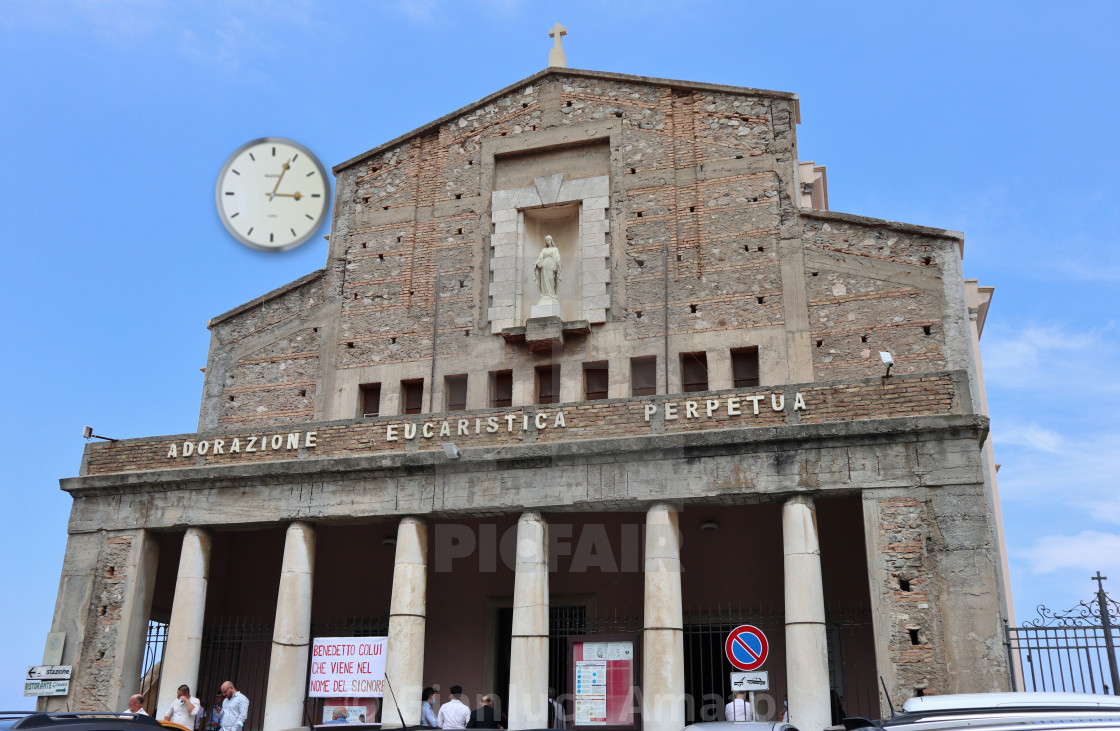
3:04
